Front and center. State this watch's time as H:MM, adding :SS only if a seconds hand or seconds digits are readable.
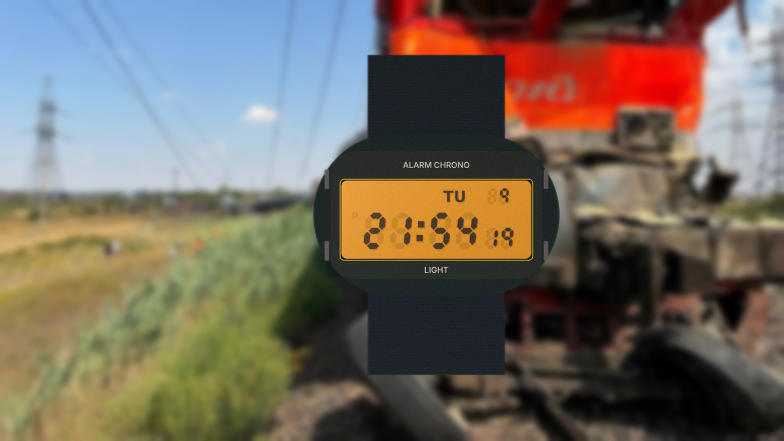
21:54:19
